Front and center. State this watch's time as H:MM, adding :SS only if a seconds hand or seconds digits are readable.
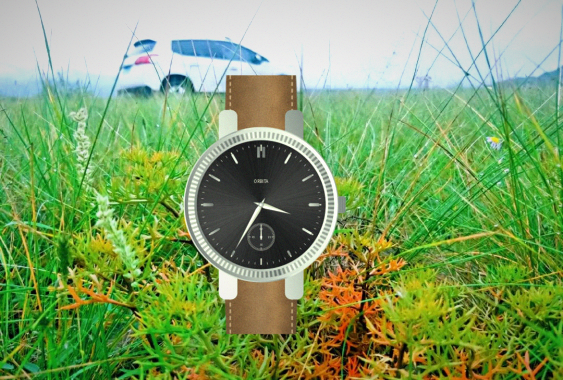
3:35
